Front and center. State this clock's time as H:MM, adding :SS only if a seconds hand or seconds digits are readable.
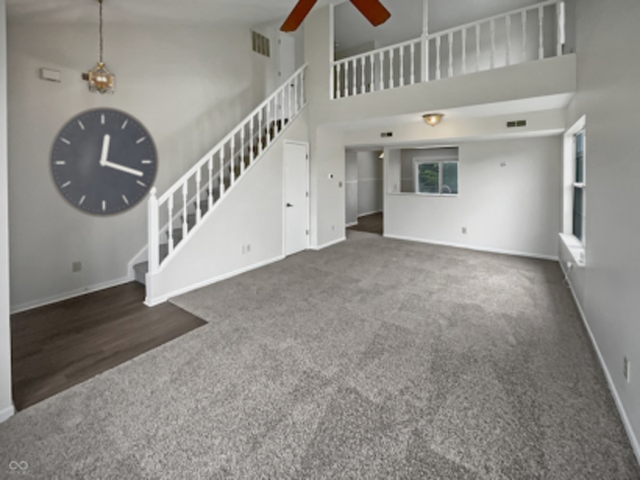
12:18
